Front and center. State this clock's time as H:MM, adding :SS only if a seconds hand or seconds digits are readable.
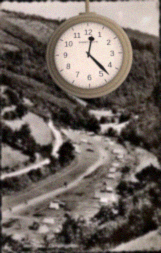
12:23
